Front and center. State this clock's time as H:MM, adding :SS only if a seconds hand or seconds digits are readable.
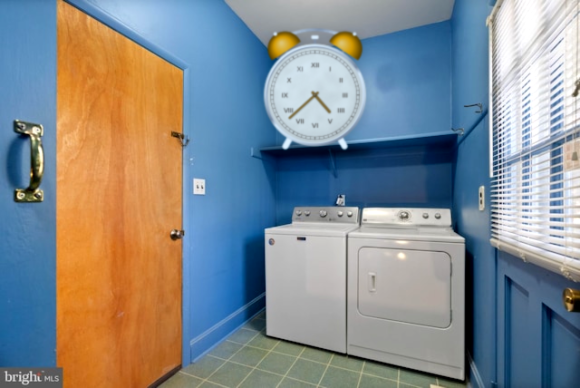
4:38
